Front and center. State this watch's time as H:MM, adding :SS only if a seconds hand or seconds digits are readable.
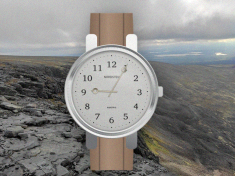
9:05
